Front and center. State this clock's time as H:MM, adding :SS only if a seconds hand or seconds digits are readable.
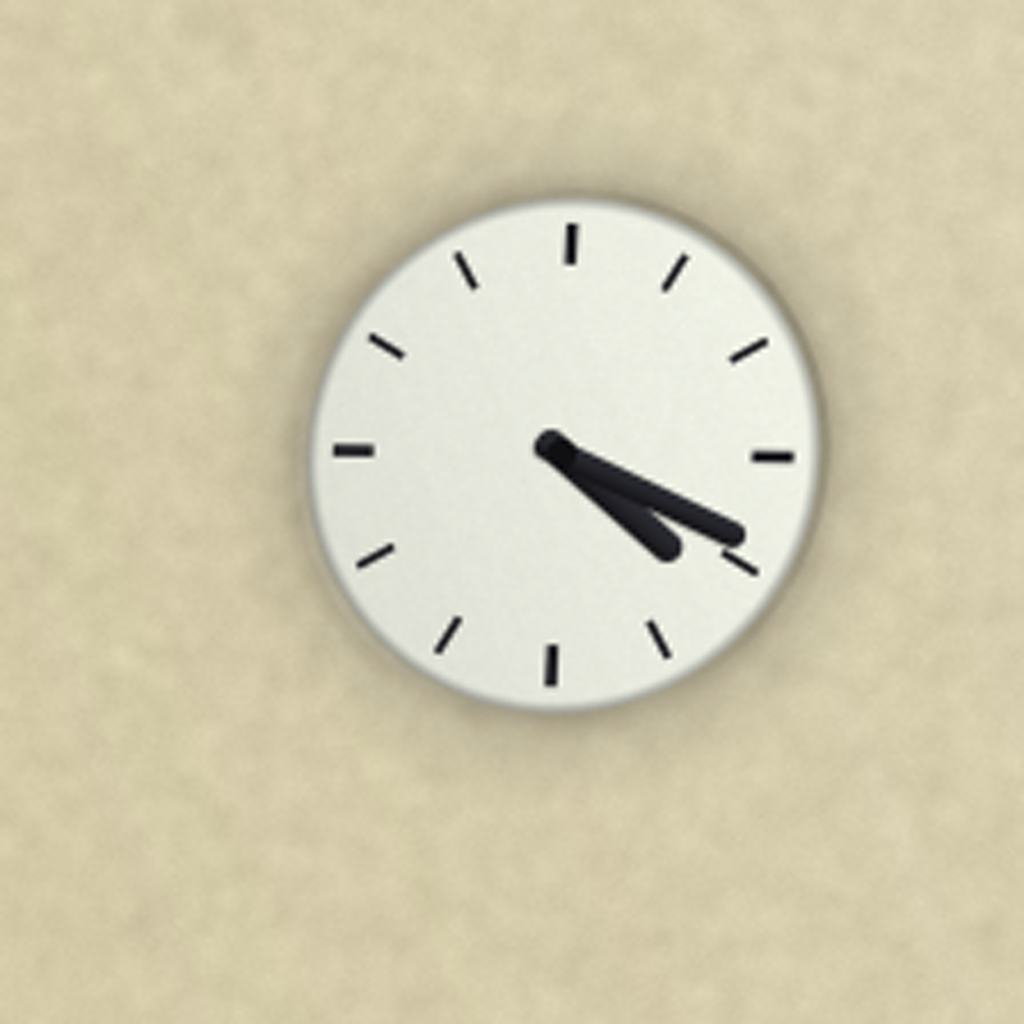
4:19
